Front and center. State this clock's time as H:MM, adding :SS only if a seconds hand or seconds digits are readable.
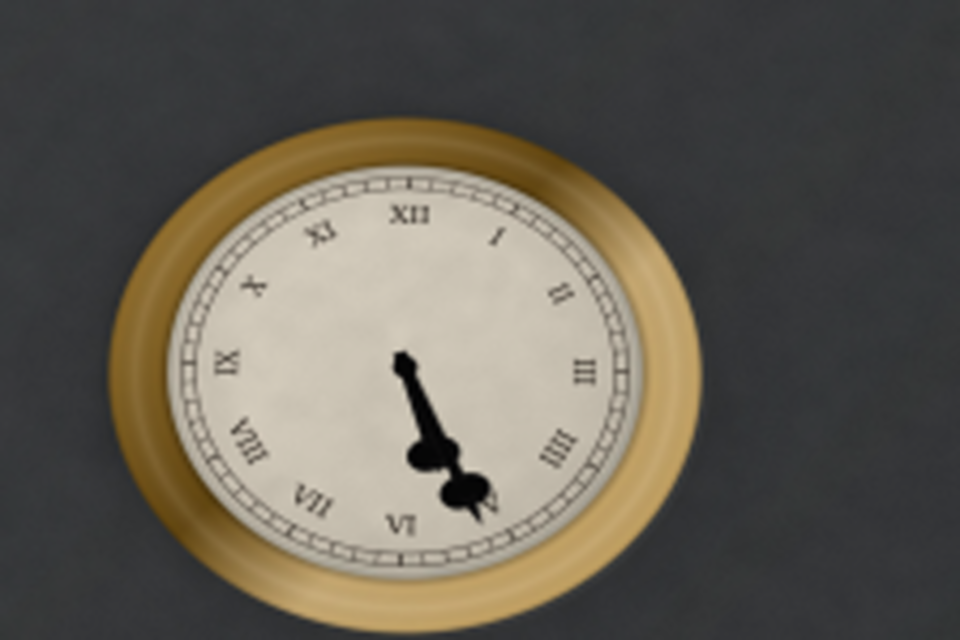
5:26
